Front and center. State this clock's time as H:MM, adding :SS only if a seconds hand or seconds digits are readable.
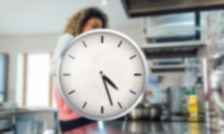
4:27
